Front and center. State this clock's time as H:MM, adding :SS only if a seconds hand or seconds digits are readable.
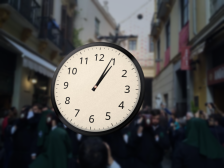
1:04
